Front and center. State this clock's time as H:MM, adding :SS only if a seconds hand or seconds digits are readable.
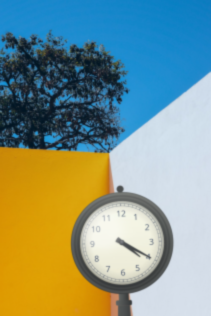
4:20
